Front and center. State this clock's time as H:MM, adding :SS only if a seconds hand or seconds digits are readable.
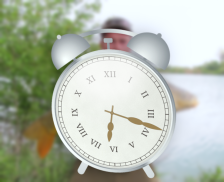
6:18
